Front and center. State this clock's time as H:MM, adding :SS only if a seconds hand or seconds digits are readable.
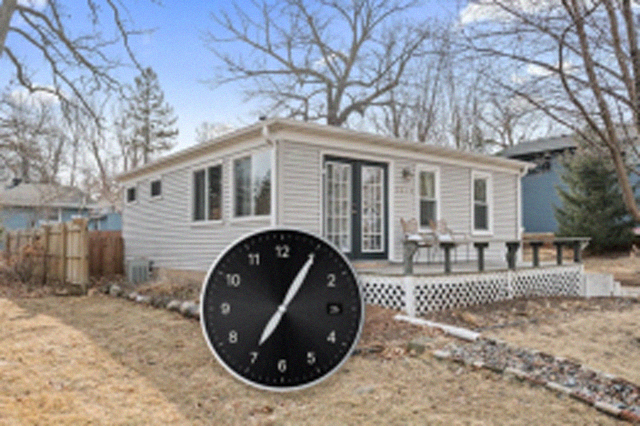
7:05
